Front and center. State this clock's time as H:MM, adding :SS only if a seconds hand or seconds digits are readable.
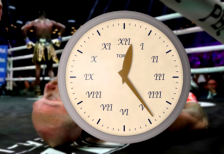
12:24
